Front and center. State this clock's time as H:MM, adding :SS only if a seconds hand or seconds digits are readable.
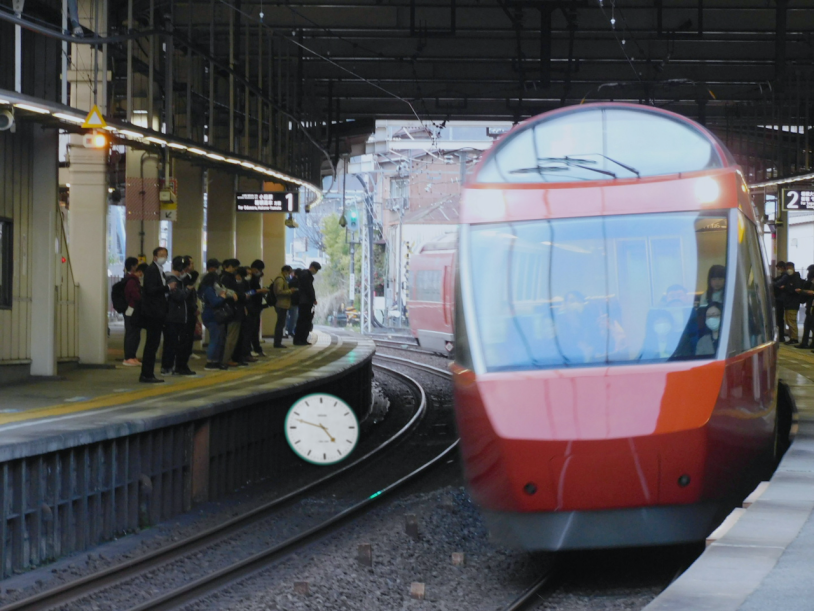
4:48
